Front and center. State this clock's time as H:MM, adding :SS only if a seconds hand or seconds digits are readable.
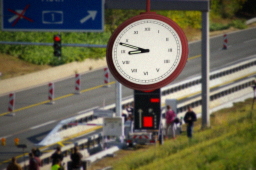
8:48
